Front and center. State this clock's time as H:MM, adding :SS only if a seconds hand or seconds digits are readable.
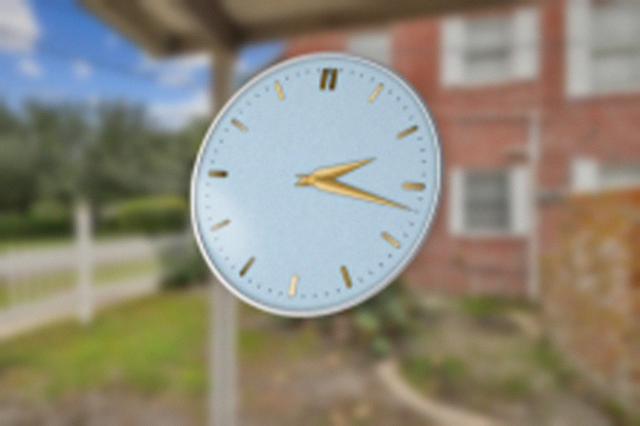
2:17
